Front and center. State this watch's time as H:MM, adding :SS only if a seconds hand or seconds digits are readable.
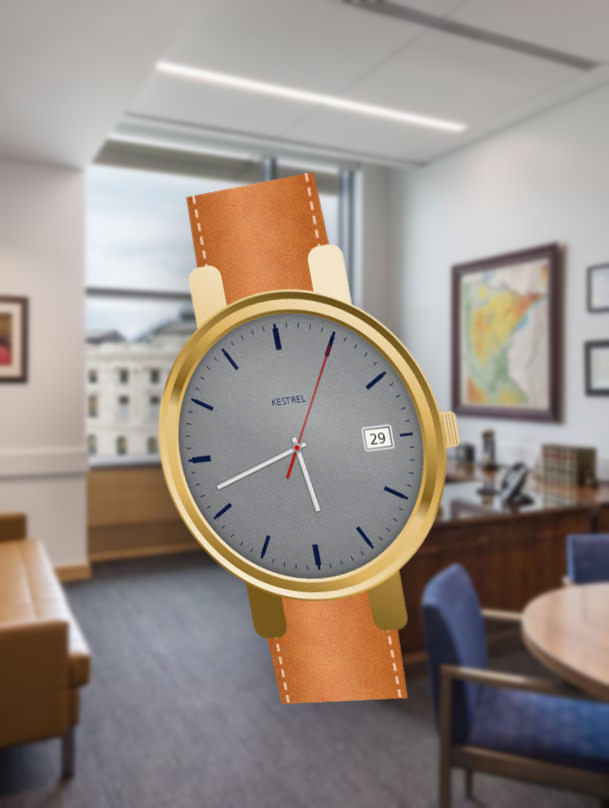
5:42:05
